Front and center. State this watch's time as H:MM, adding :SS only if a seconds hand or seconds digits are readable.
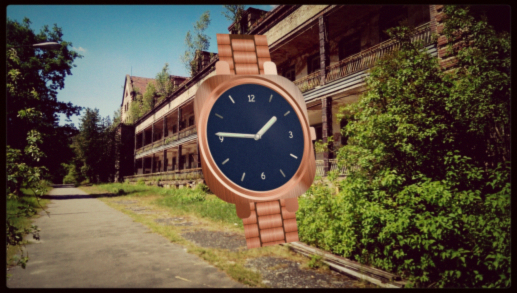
1:46
